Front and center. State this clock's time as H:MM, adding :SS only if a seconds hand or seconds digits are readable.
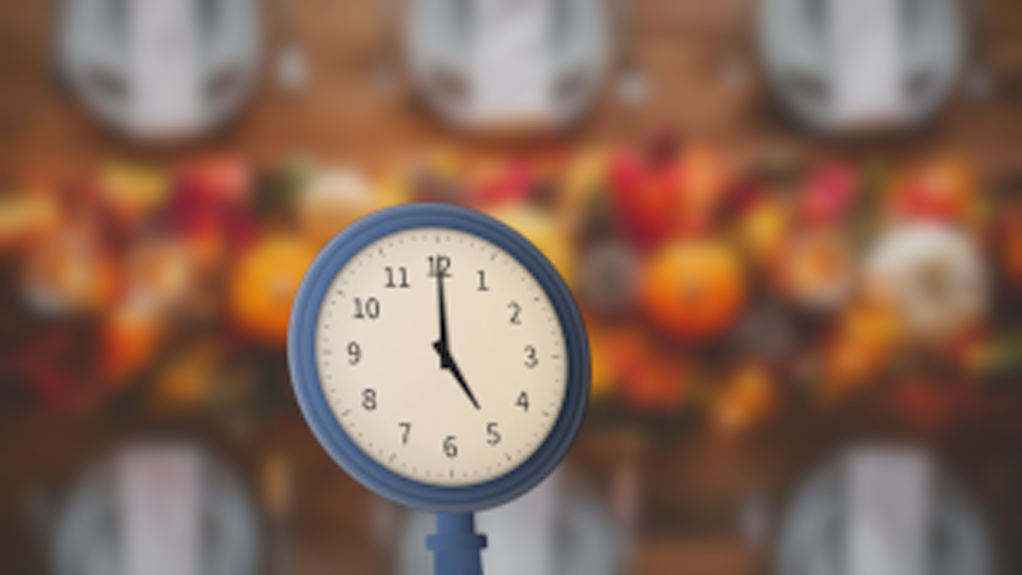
5:00
